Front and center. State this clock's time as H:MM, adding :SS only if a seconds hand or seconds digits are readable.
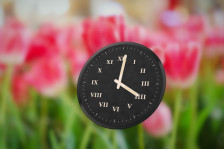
4:01
